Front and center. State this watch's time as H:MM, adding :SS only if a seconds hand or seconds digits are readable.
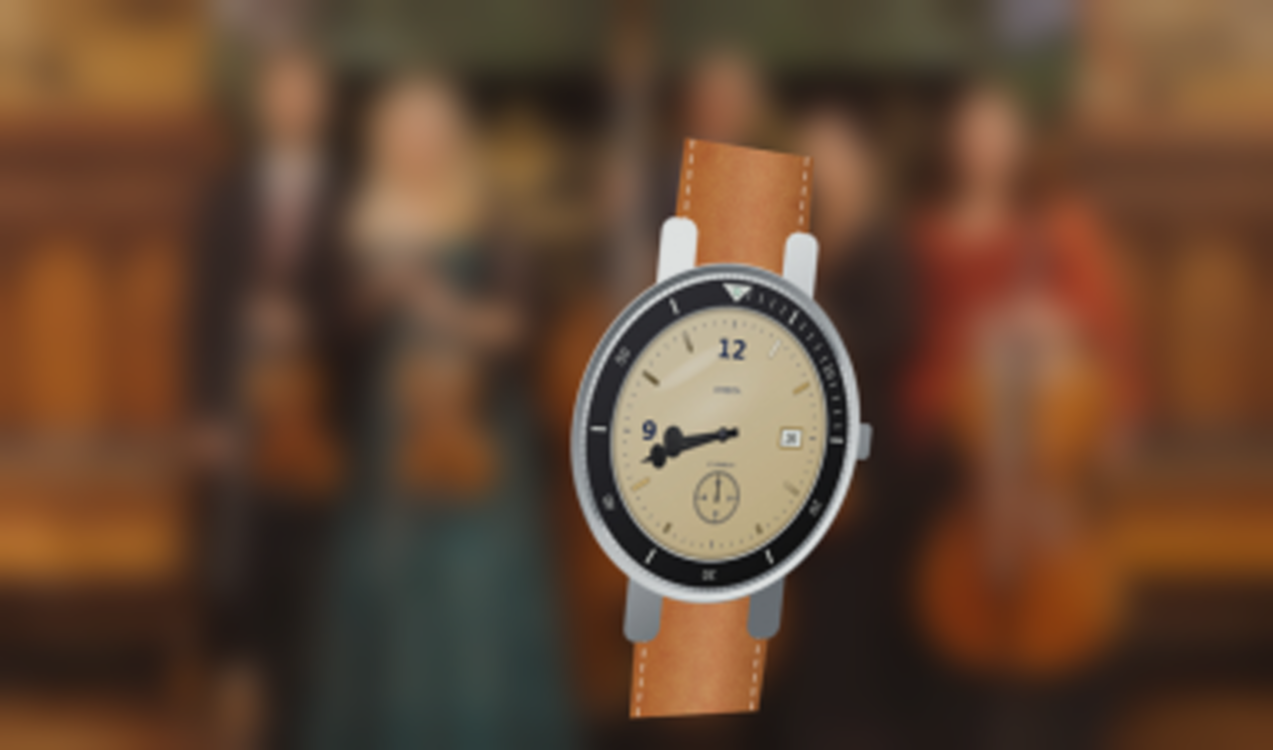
8:42
